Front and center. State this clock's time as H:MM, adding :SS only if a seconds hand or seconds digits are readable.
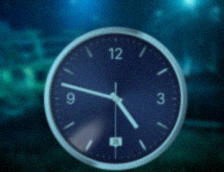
4:47:30
